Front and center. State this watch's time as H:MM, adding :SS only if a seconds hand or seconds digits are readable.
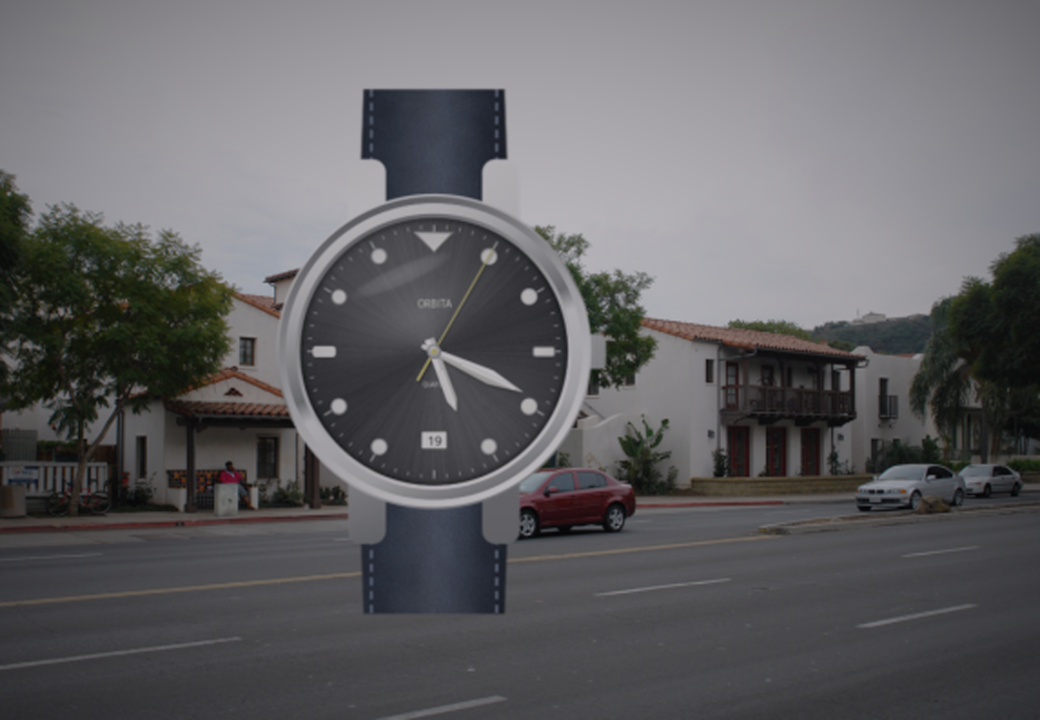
5:19:05
